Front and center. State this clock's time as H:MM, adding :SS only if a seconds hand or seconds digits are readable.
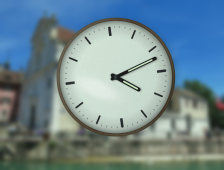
4:12
